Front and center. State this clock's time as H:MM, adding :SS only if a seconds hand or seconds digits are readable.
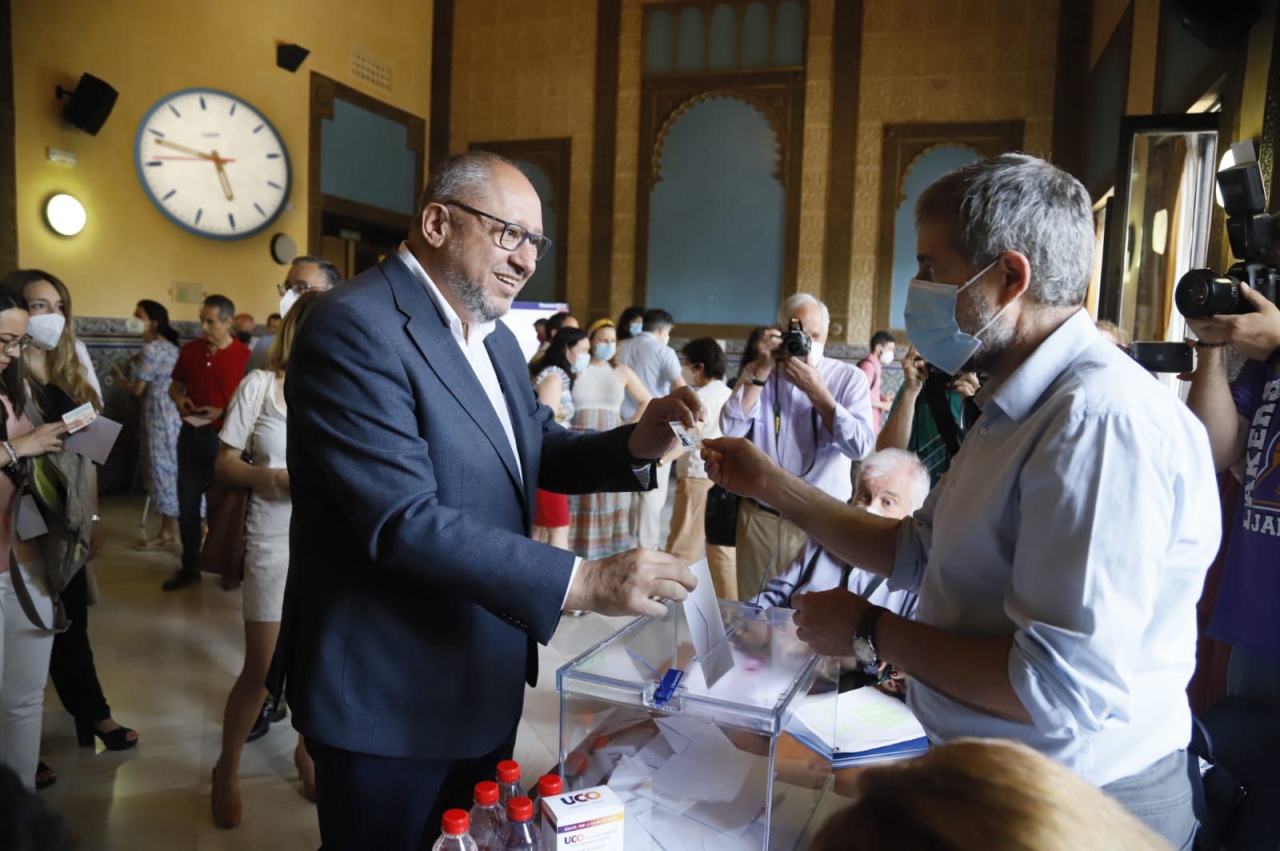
5:48:46
